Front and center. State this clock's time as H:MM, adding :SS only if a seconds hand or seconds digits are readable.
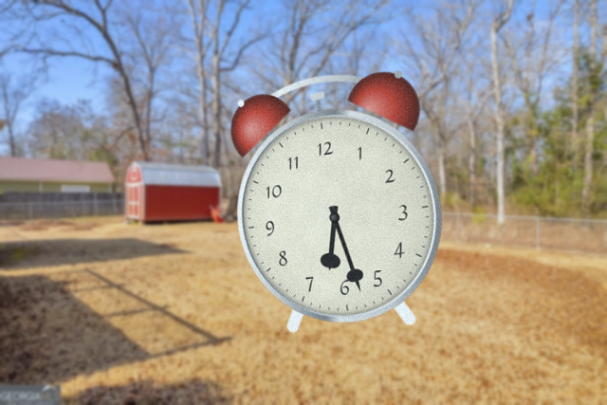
6:28
